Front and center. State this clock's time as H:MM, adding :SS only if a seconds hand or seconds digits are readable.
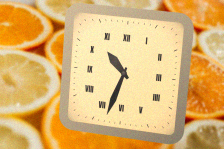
10:33
